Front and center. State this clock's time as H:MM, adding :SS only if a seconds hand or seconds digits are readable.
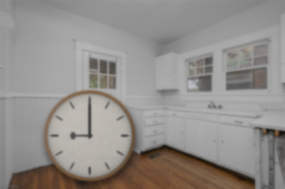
9:00
